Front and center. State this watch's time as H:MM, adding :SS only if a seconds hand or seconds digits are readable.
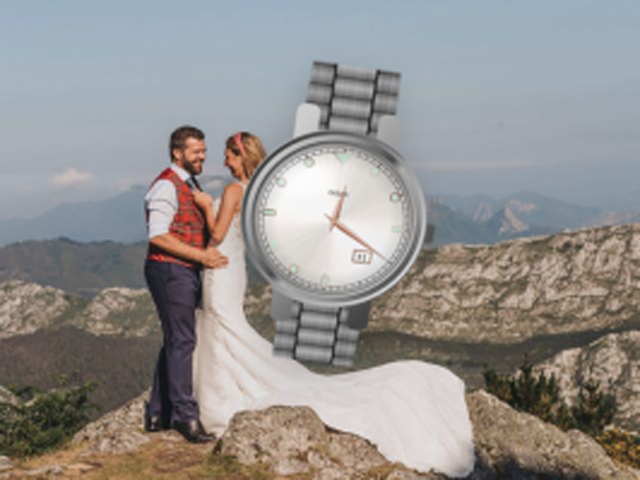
12:20
